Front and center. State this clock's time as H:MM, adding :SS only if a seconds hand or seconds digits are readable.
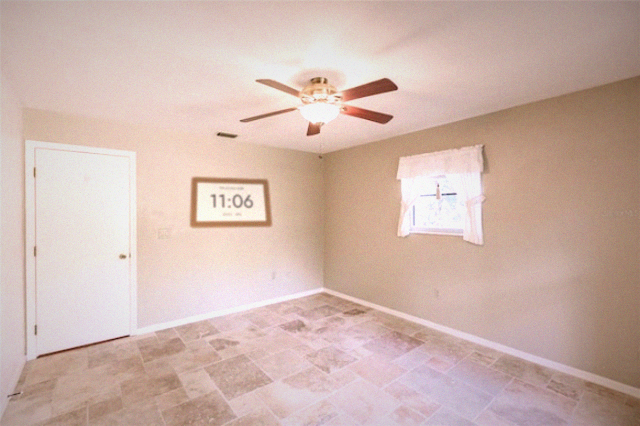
11:06
